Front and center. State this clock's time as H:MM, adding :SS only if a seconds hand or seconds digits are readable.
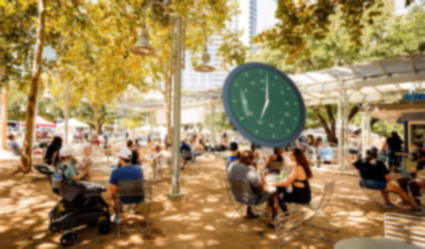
7:02
